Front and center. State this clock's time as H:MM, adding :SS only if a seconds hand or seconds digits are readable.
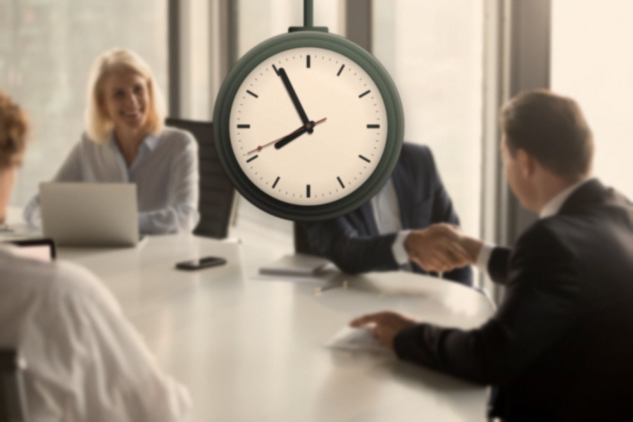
7:55:41
